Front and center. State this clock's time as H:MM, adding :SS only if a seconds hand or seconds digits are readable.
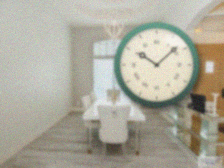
10:08
